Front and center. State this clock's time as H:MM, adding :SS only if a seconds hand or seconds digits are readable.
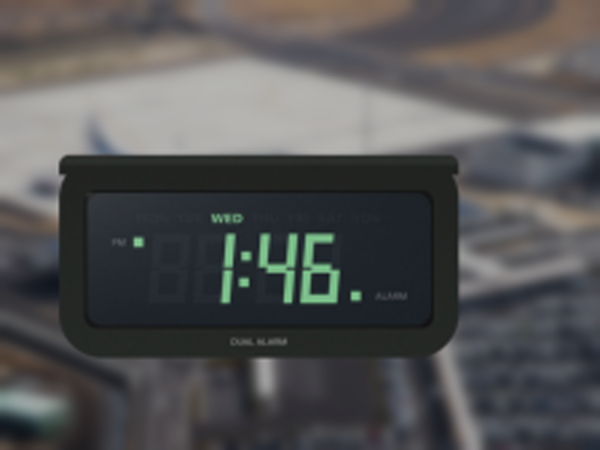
1:46
